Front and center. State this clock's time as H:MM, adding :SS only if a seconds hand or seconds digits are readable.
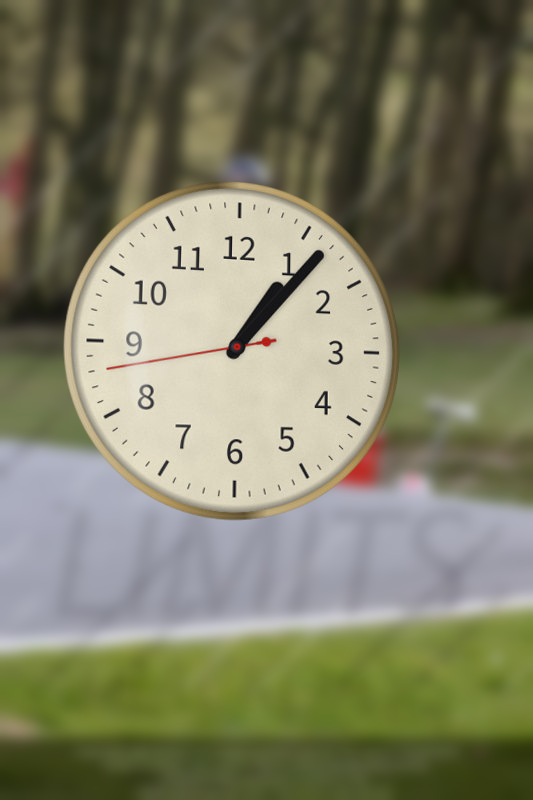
1:06:43
